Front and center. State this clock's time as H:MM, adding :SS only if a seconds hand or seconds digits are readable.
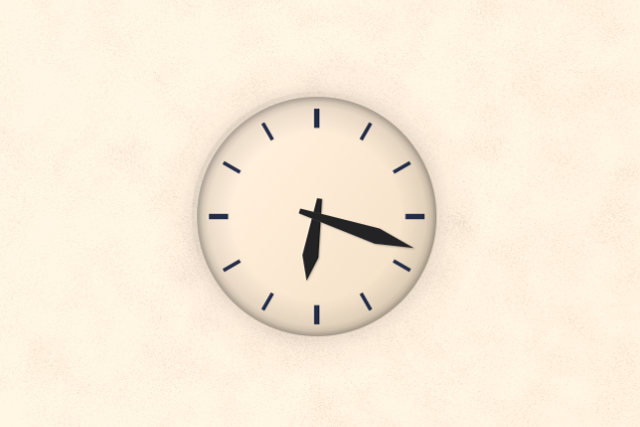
6:18
